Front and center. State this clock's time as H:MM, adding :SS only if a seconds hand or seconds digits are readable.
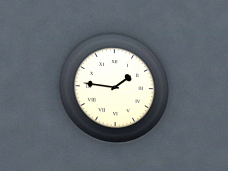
1:46
